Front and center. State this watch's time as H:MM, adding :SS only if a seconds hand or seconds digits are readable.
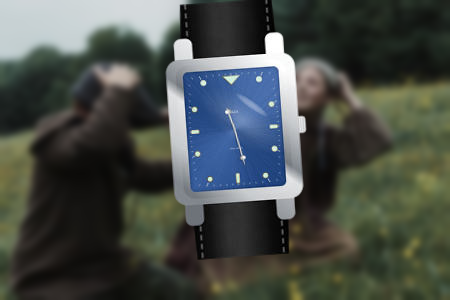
11:28
